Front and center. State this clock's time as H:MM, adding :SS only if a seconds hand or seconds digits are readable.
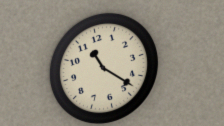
11:23
